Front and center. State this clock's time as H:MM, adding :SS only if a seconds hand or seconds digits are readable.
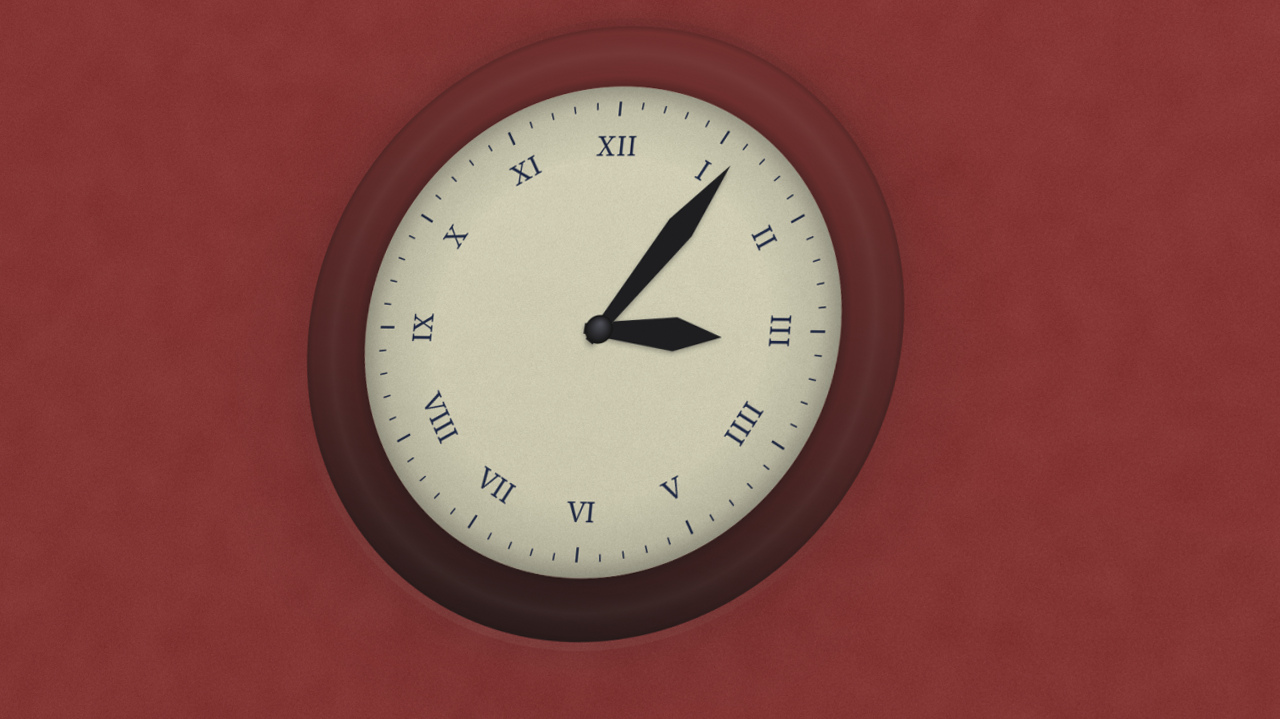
3:06
